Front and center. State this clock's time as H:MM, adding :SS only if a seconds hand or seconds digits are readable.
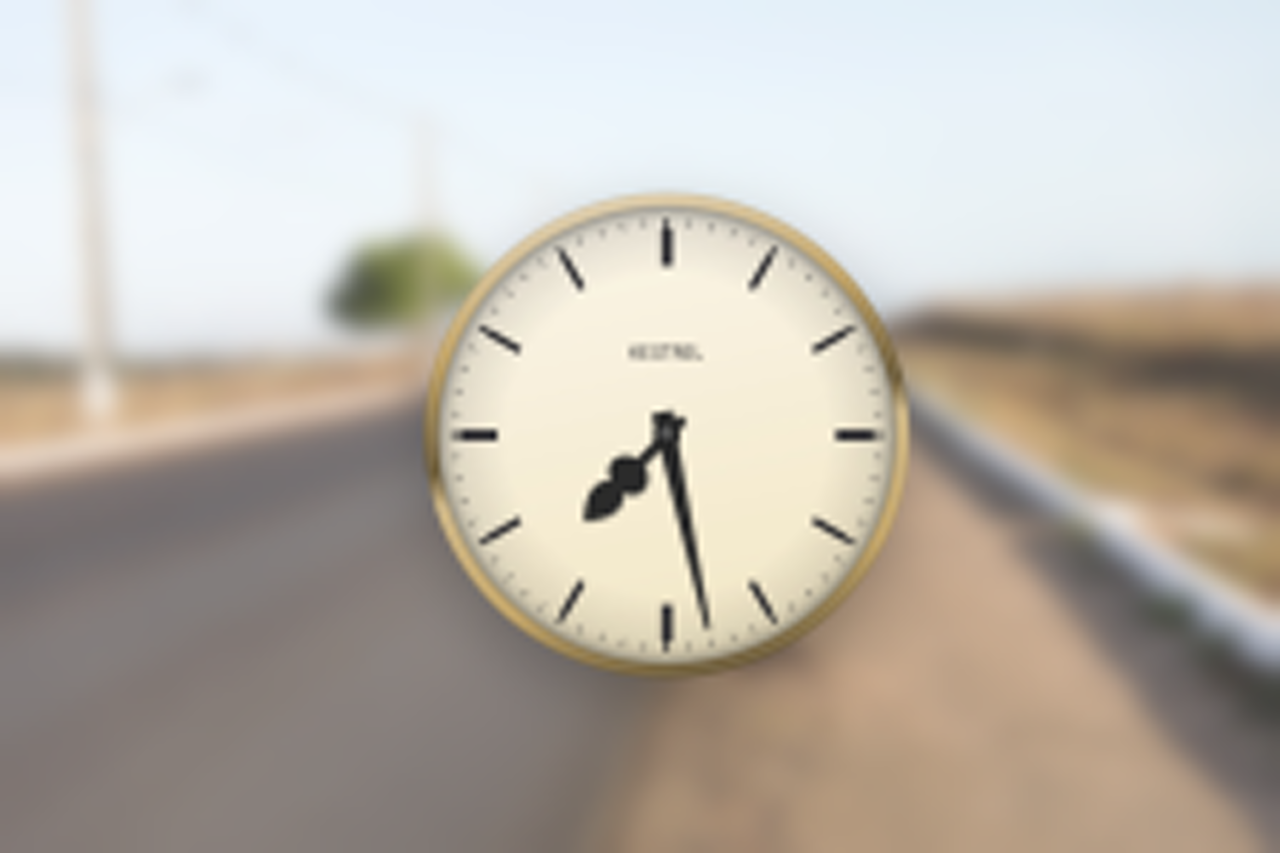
7:28
